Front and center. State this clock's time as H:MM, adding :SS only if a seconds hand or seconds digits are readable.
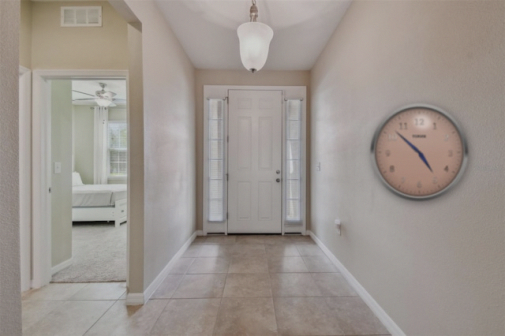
4:52
